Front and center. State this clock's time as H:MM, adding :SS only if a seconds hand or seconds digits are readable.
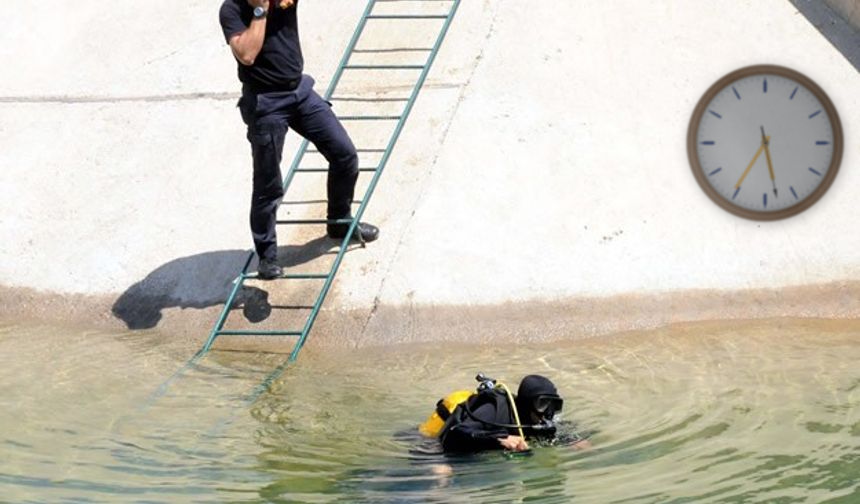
5:35:28
